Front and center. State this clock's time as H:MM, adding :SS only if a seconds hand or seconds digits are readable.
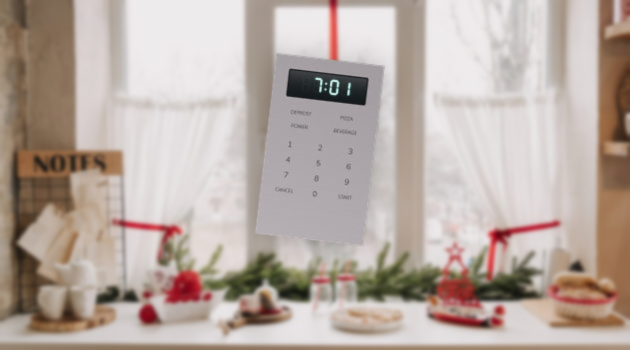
7:01
